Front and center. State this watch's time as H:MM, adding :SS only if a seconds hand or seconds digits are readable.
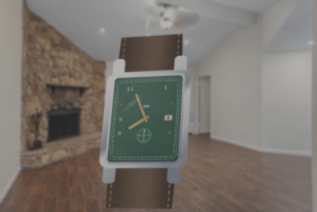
7:56
